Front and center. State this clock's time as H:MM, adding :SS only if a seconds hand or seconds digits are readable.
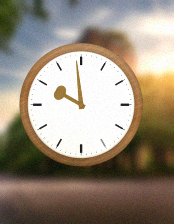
9:59
